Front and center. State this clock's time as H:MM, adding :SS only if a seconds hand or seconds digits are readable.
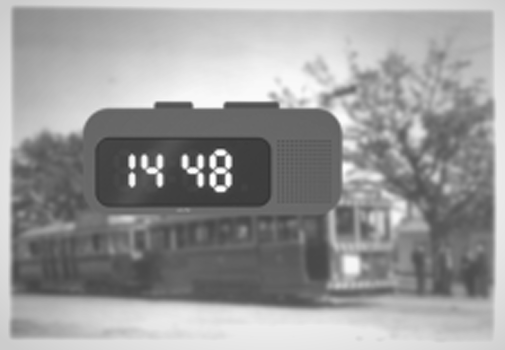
14:48
